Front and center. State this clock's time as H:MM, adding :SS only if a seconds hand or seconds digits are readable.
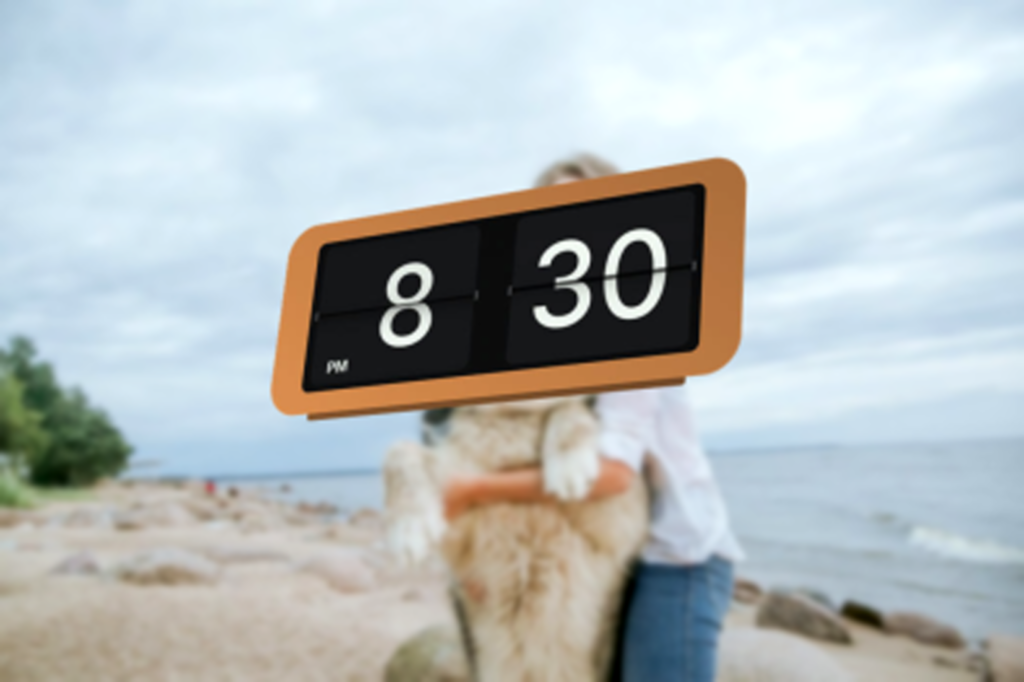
8:30
